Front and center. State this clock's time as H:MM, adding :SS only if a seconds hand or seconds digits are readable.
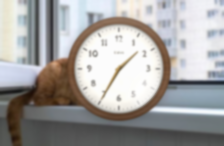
1:35
